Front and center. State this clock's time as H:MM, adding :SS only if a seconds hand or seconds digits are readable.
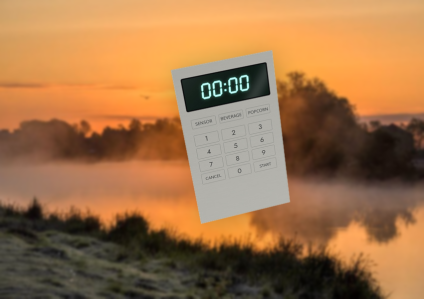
0:00
